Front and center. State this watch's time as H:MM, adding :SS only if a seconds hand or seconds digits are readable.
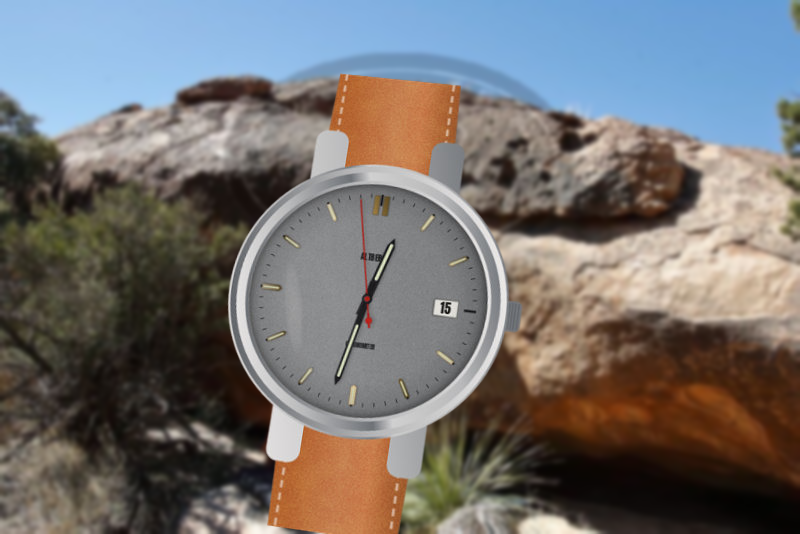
12:31:58
